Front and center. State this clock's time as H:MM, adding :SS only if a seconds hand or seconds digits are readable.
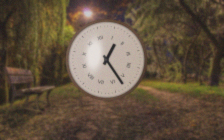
1:27
